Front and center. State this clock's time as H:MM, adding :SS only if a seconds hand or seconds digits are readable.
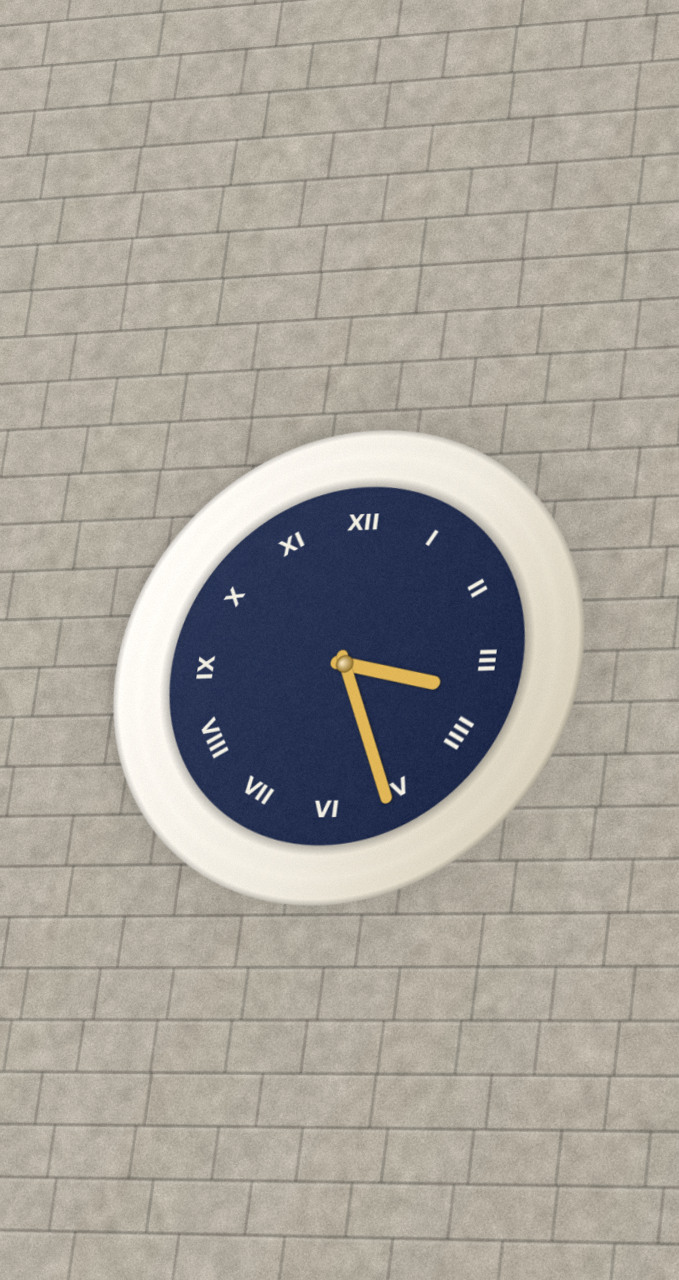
3:26
